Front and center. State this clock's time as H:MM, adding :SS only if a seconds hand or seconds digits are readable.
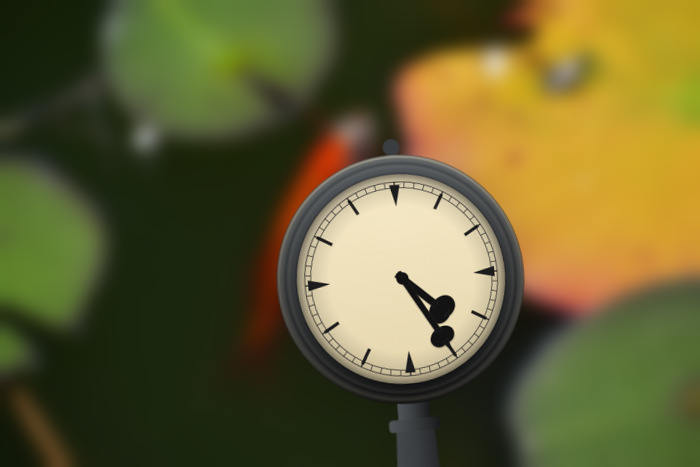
4:25
